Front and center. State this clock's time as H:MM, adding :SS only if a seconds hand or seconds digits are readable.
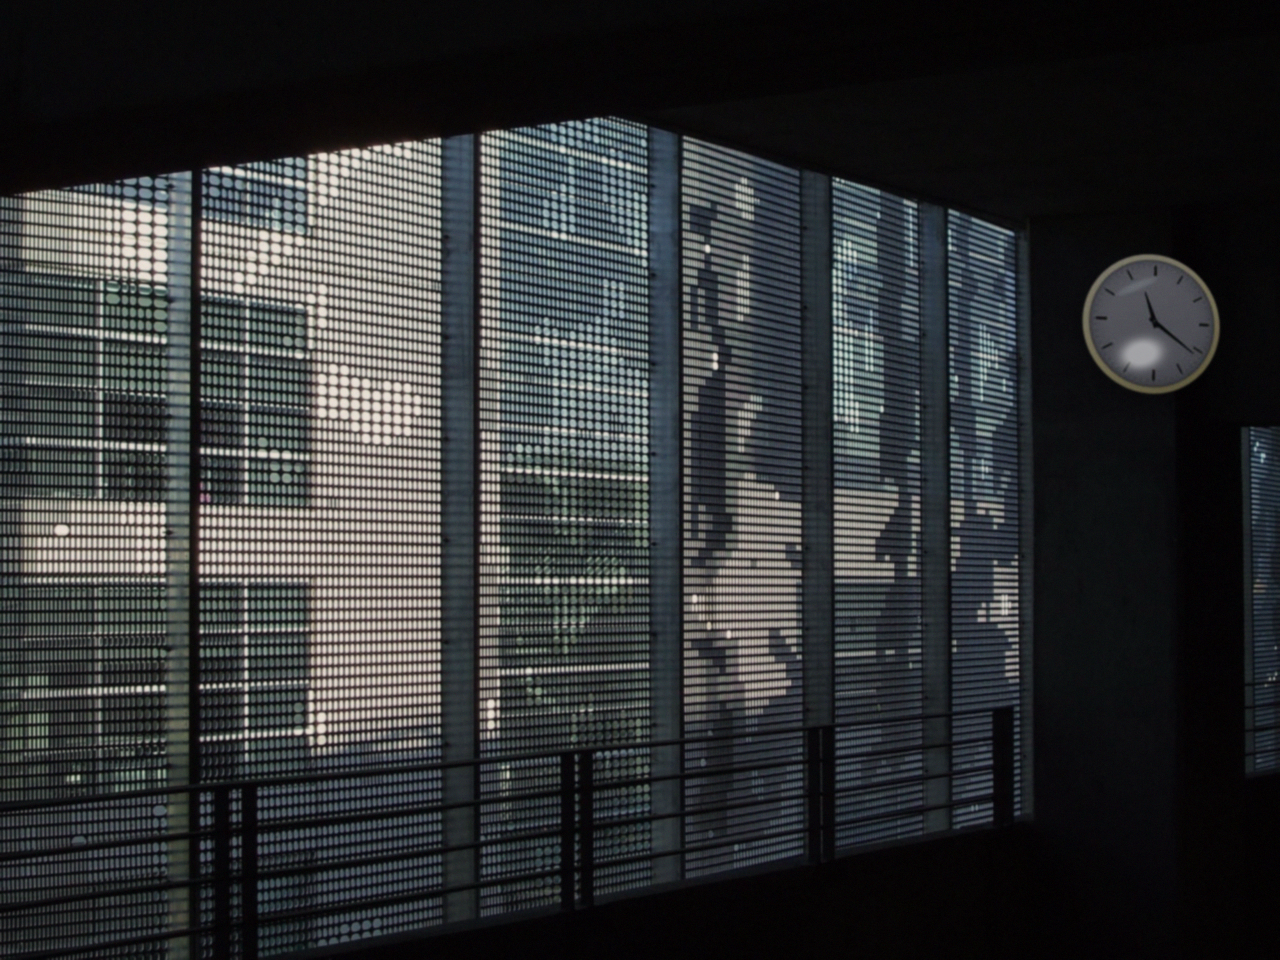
11:21
